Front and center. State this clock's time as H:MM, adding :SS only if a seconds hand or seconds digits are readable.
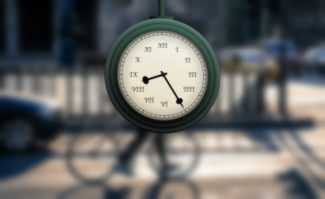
8:25
